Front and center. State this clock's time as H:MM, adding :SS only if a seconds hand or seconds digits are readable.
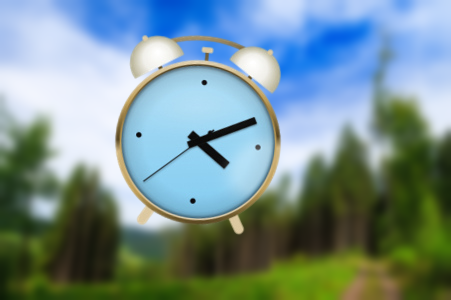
4:10:38
